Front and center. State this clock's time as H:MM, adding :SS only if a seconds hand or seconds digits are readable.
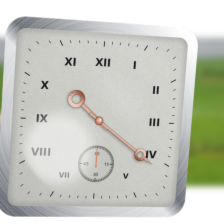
10:21
